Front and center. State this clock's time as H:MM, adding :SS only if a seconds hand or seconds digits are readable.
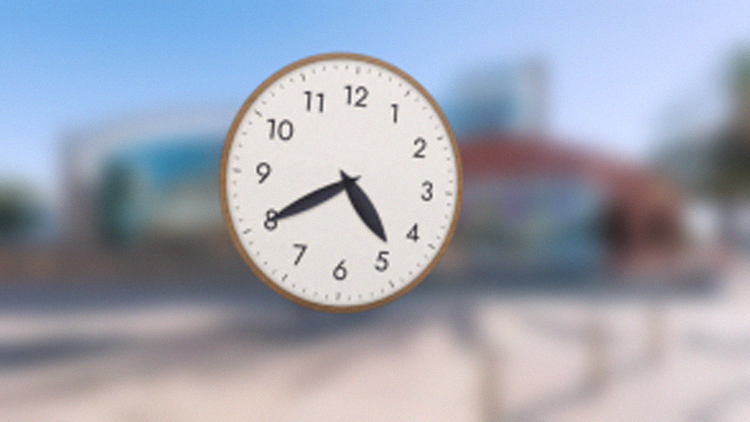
4:40
